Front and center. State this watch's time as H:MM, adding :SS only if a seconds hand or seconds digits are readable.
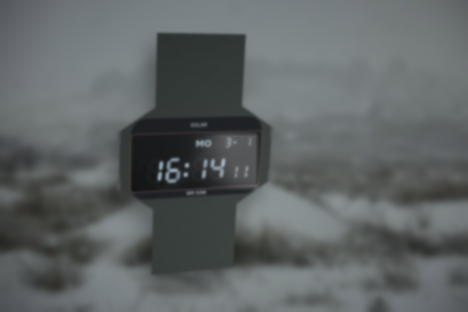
16:14:11
